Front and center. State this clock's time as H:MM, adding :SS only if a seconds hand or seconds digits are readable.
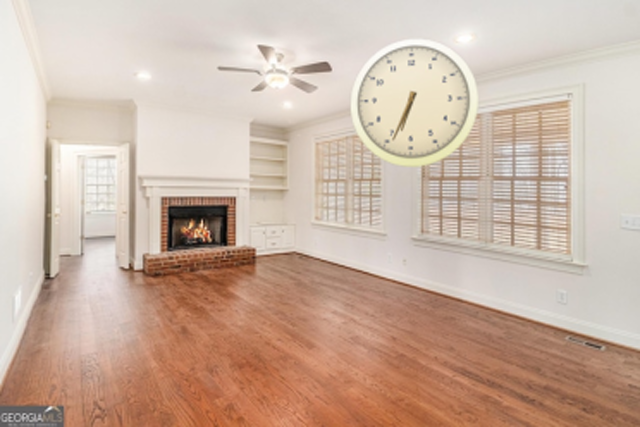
6:34
